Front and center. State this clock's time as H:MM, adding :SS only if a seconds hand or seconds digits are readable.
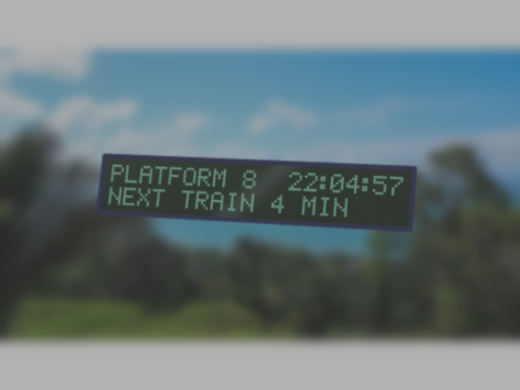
22:04:57
